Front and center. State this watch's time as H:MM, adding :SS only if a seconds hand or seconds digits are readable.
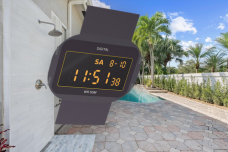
11:51:38
